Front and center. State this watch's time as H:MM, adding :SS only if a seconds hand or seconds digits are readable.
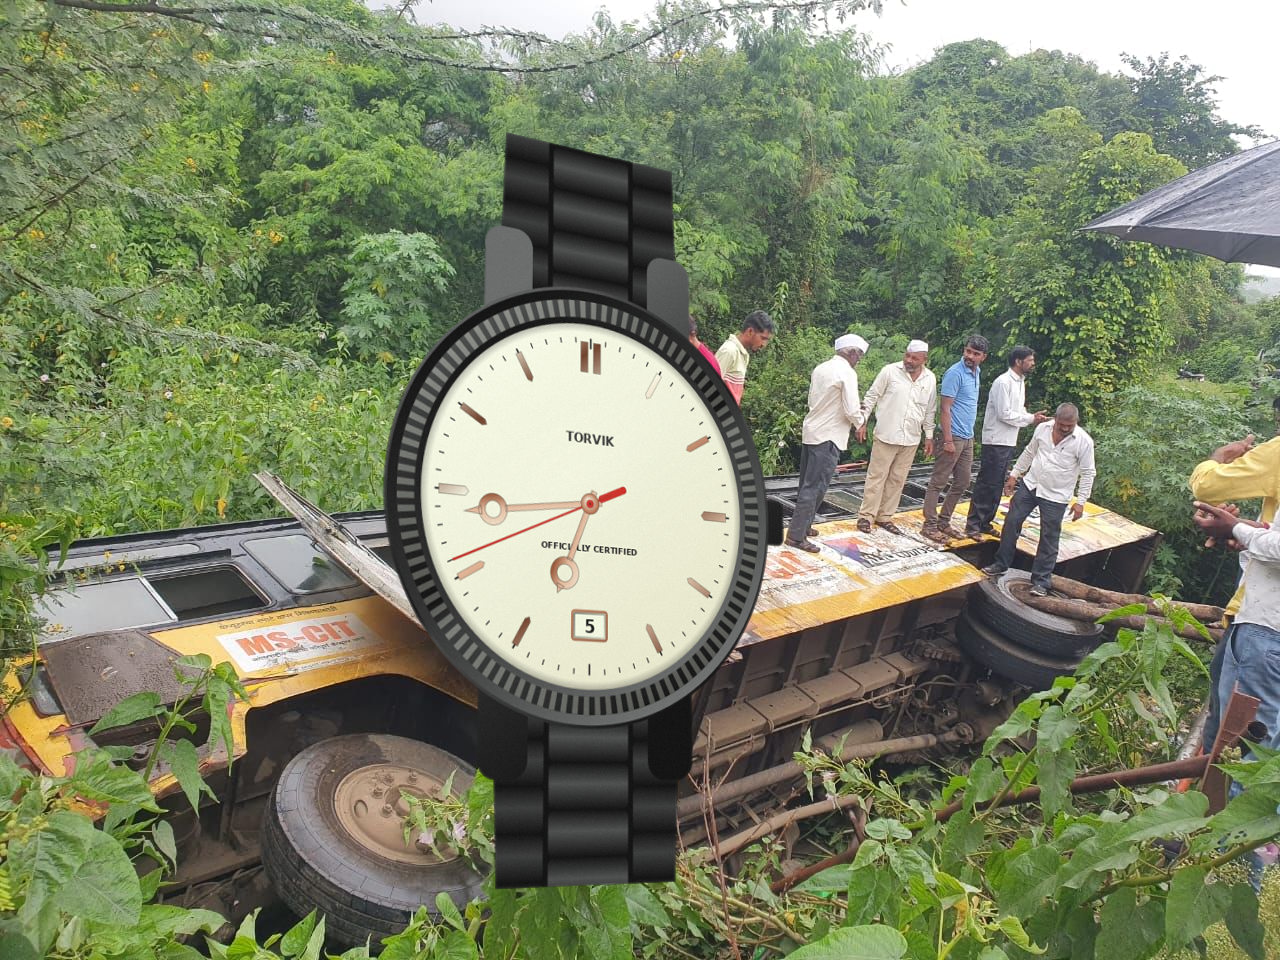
6:43:41
